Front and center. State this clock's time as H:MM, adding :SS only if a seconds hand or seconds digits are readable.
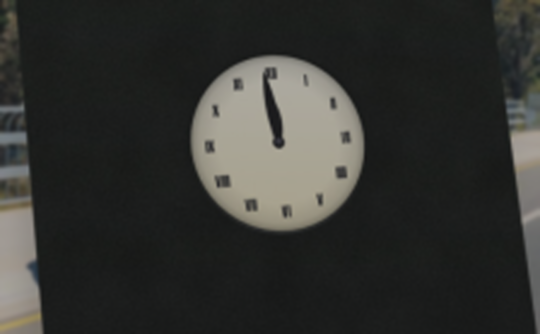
11:59
